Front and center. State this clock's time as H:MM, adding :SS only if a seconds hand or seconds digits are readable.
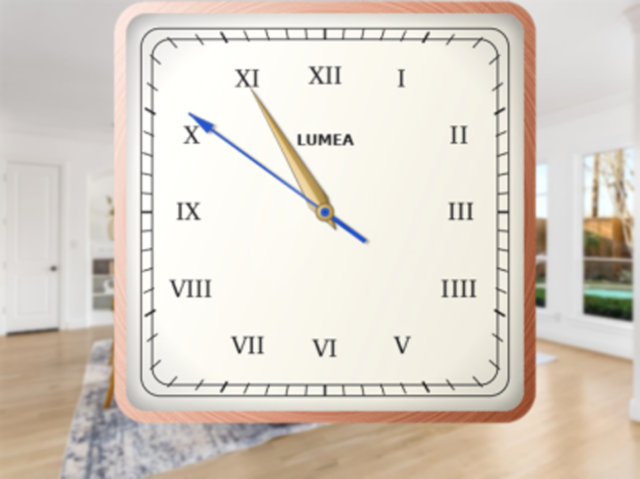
10:54:51
